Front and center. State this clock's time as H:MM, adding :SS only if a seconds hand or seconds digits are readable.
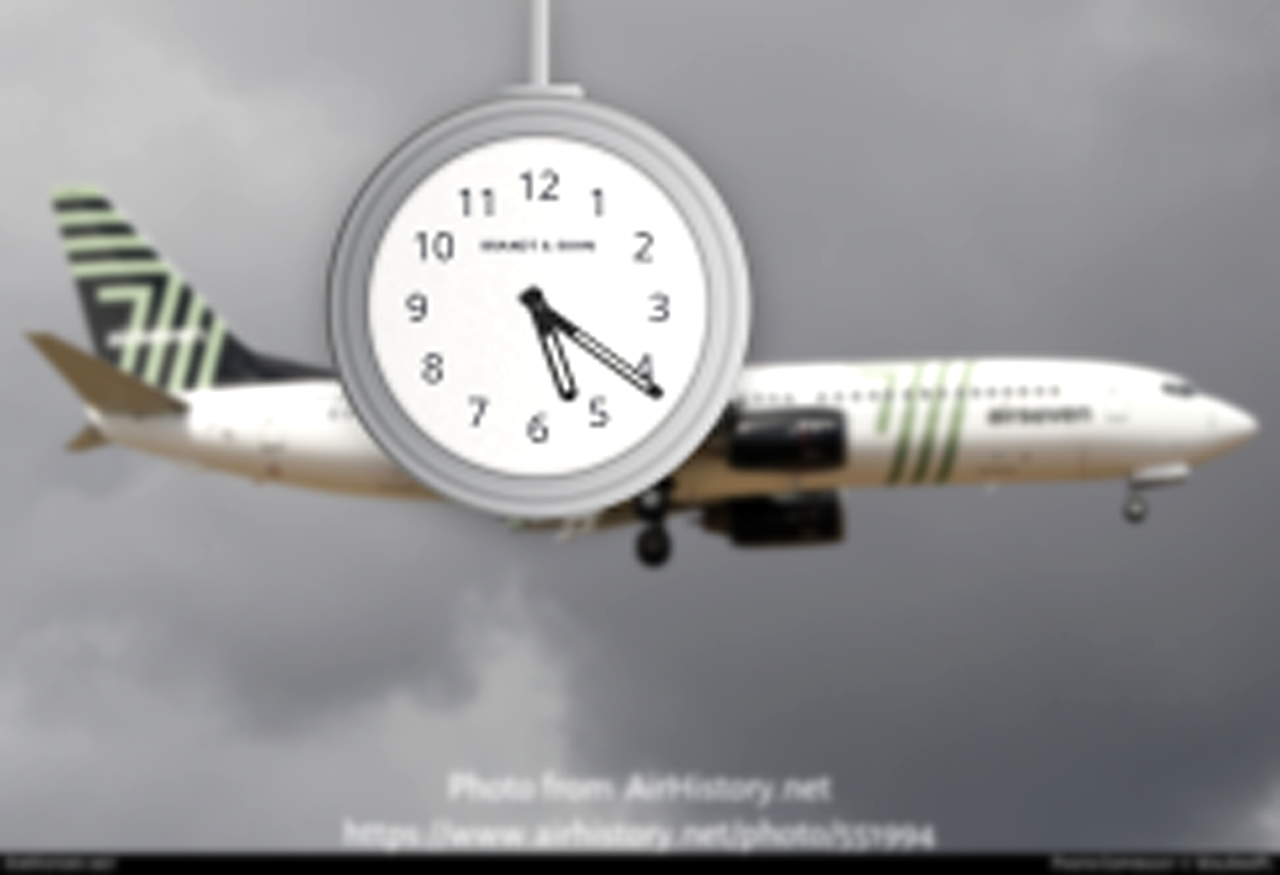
5:21
